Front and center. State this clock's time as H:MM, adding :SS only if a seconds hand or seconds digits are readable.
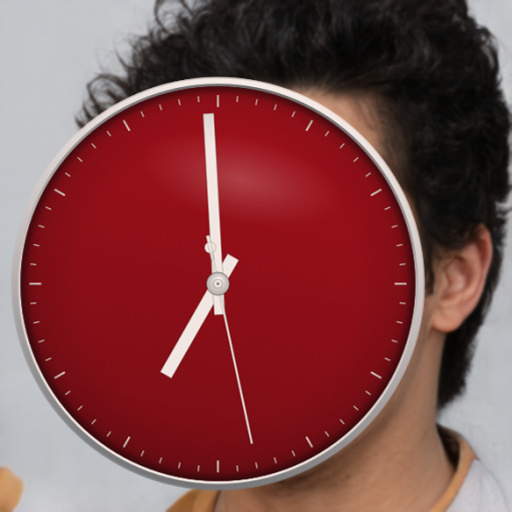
6:59:28
